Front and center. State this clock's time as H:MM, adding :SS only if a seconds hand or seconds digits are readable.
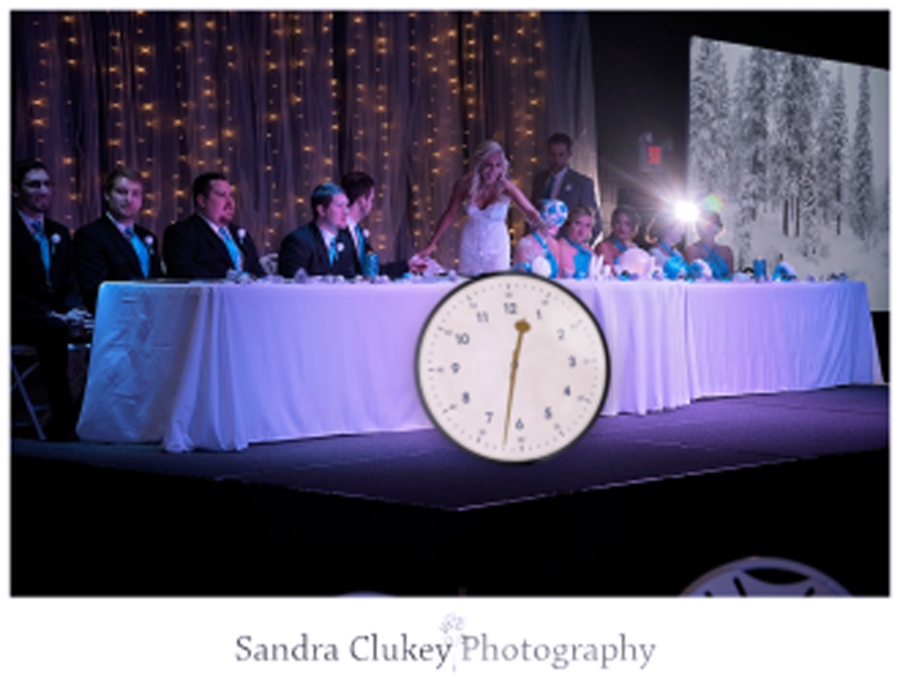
12:32
